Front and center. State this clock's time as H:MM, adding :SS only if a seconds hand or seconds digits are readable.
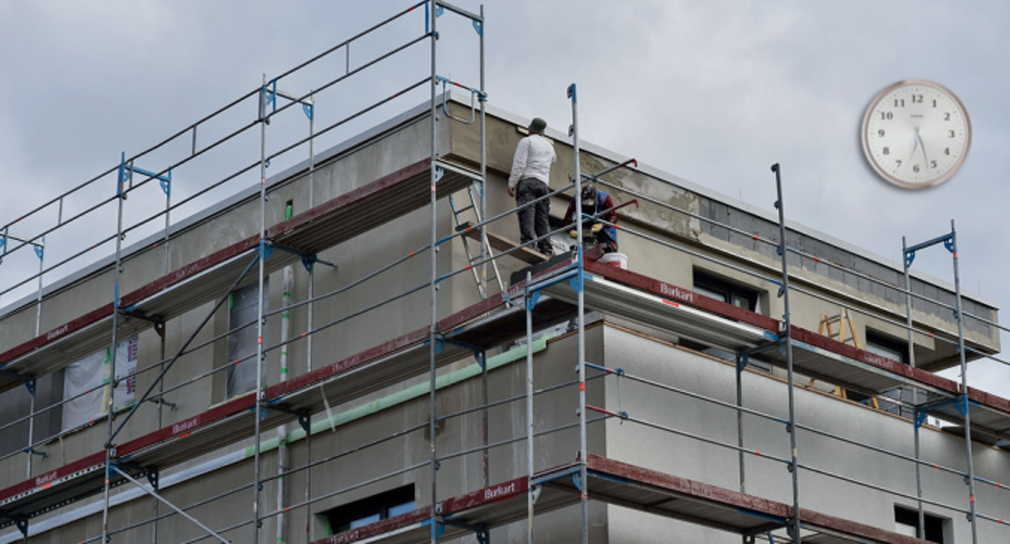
6:27
